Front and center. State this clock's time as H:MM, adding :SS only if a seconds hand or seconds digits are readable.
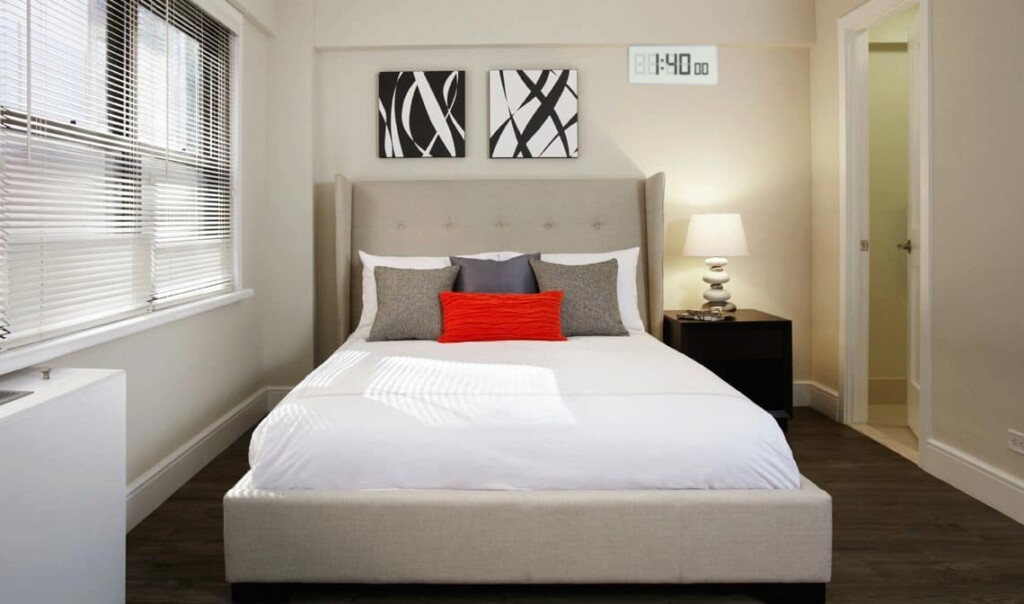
1:40:00
